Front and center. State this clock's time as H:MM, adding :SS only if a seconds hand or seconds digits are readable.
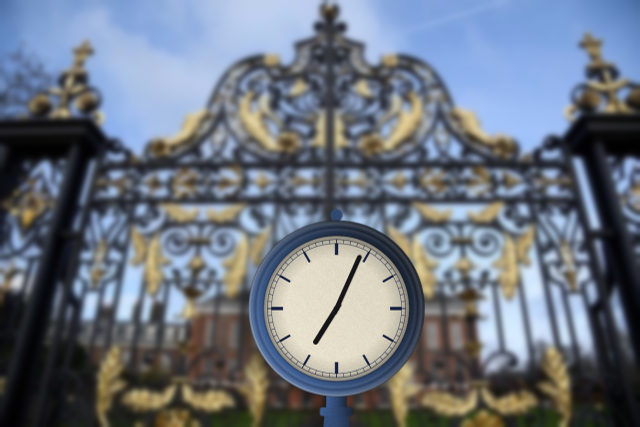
7:04
